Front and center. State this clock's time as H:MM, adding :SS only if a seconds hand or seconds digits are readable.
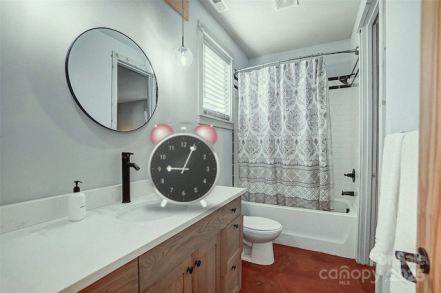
9:04
